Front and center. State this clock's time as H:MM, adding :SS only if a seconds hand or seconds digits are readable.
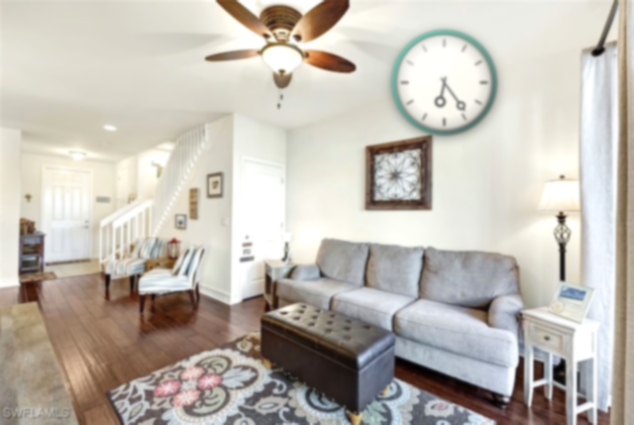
6:24
